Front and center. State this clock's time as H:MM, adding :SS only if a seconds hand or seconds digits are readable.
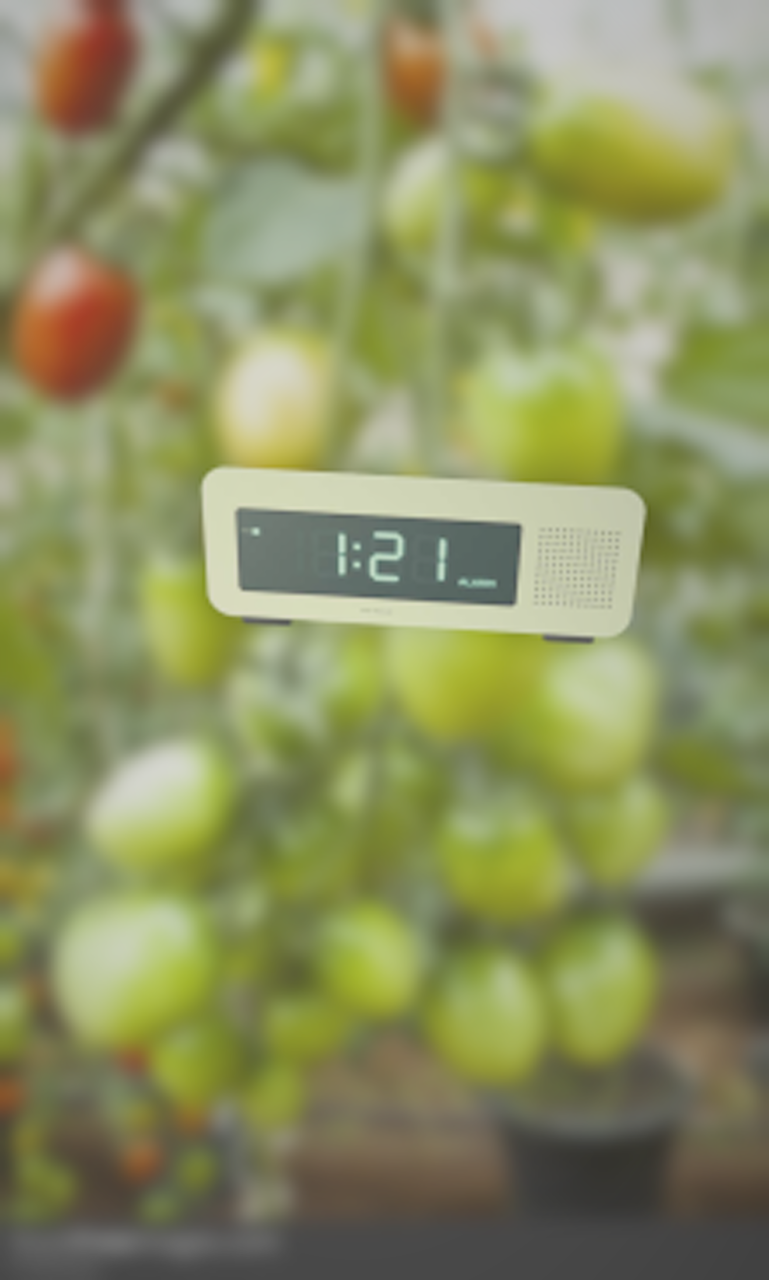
1:21
